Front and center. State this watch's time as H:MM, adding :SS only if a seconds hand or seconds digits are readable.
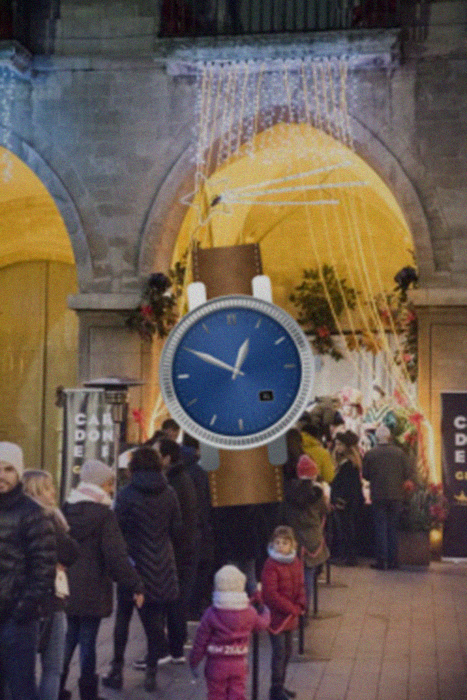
12:50
